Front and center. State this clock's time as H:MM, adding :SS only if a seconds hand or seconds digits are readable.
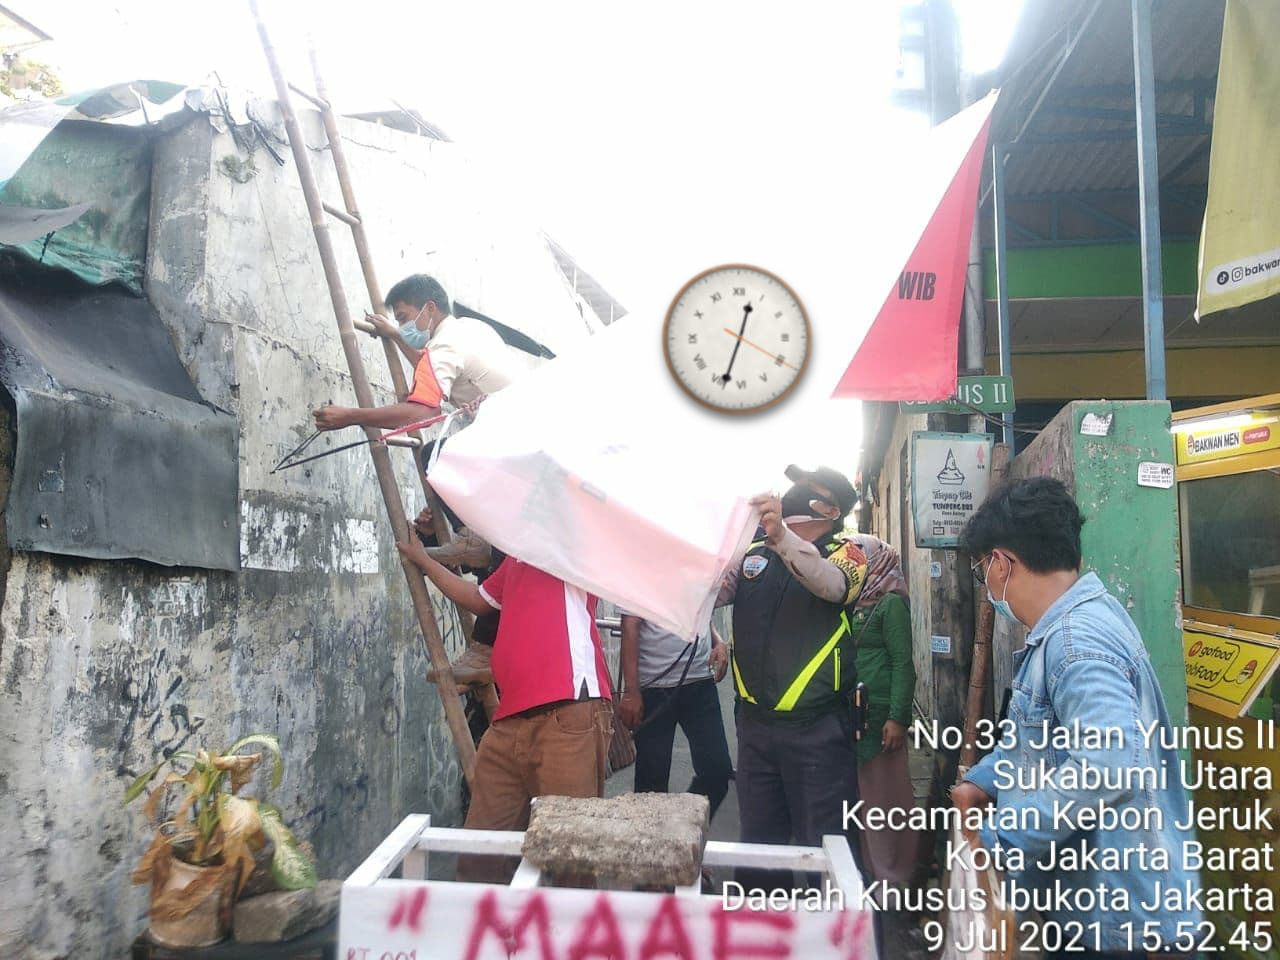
12:33:20
